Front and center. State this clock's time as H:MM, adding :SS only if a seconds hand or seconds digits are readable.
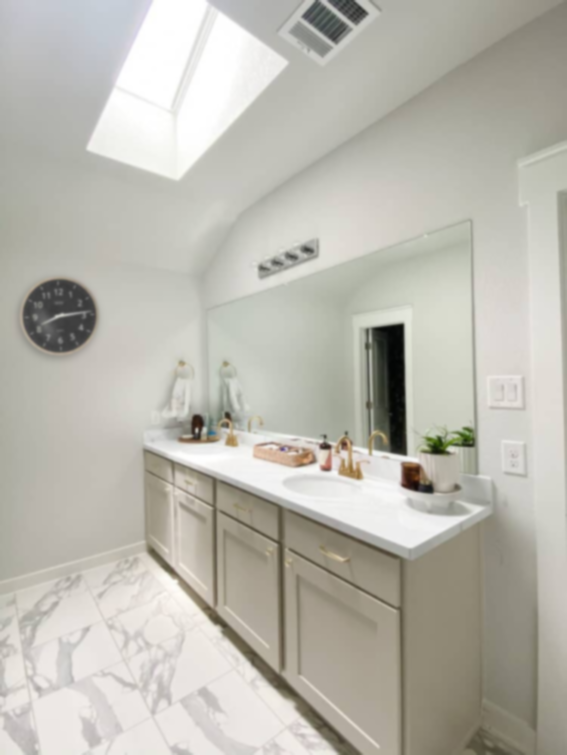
8:14
